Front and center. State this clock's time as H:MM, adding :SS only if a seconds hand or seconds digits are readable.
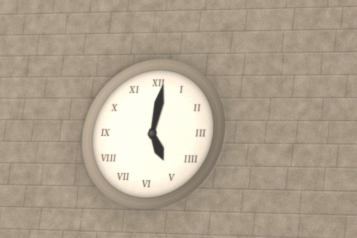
5:01
